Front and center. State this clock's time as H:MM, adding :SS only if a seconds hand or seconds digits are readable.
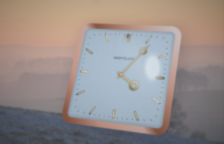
4:06
